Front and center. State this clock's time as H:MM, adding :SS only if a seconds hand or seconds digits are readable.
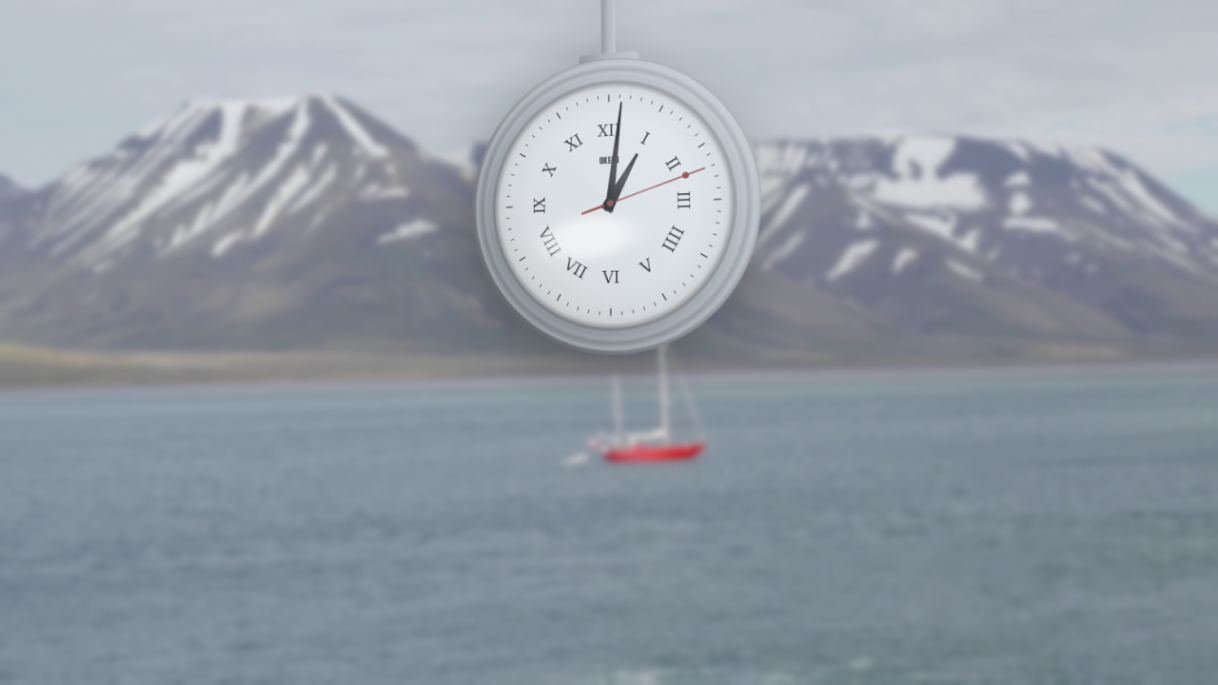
1:01:12
